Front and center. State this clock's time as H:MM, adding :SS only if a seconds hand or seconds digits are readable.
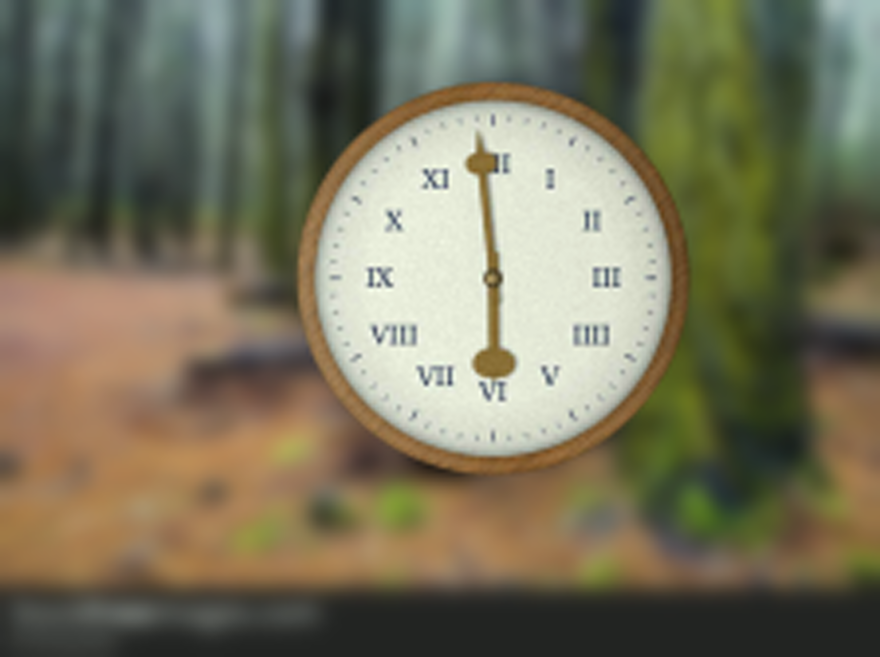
5:59
